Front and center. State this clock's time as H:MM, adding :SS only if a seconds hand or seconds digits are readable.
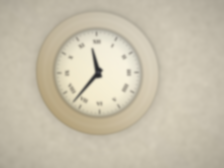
11:37
